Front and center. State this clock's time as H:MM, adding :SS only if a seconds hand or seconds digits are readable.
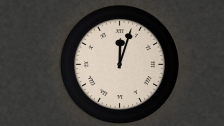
12:03
